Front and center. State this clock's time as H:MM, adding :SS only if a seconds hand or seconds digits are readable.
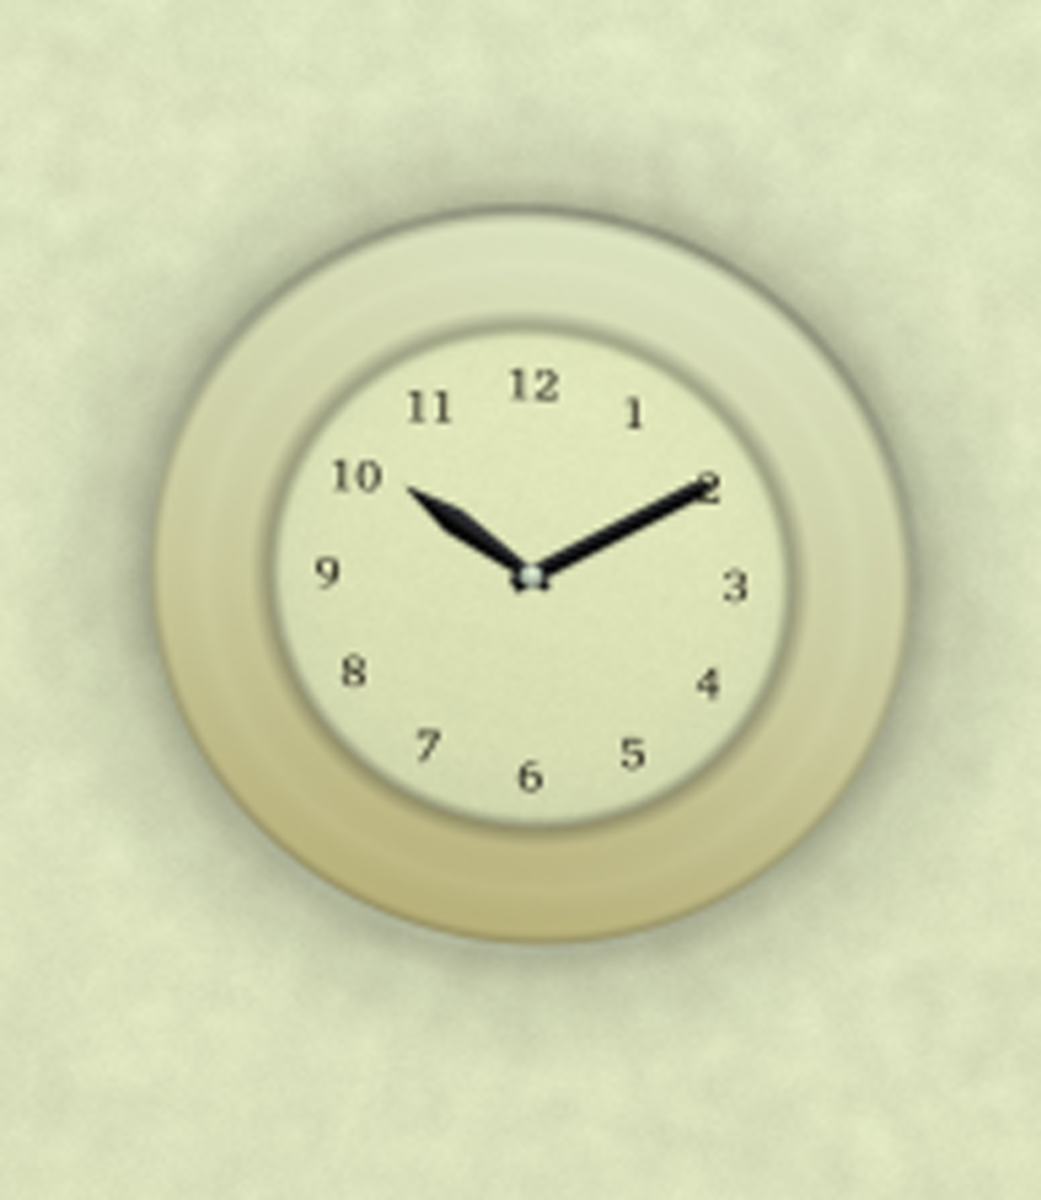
10:10
